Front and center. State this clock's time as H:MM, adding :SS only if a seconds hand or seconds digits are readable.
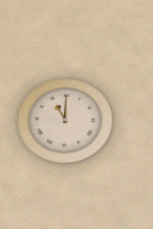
11:00
